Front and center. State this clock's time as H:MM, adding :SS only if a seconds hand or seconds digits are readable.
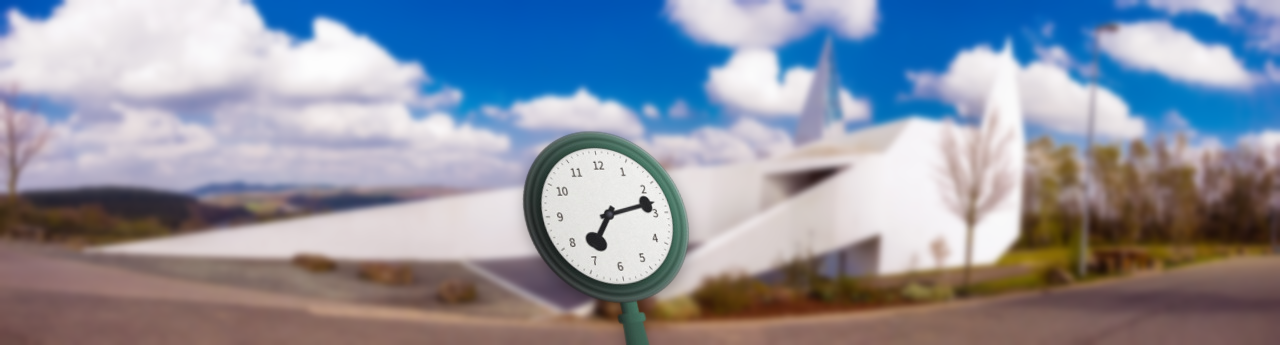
7:13
